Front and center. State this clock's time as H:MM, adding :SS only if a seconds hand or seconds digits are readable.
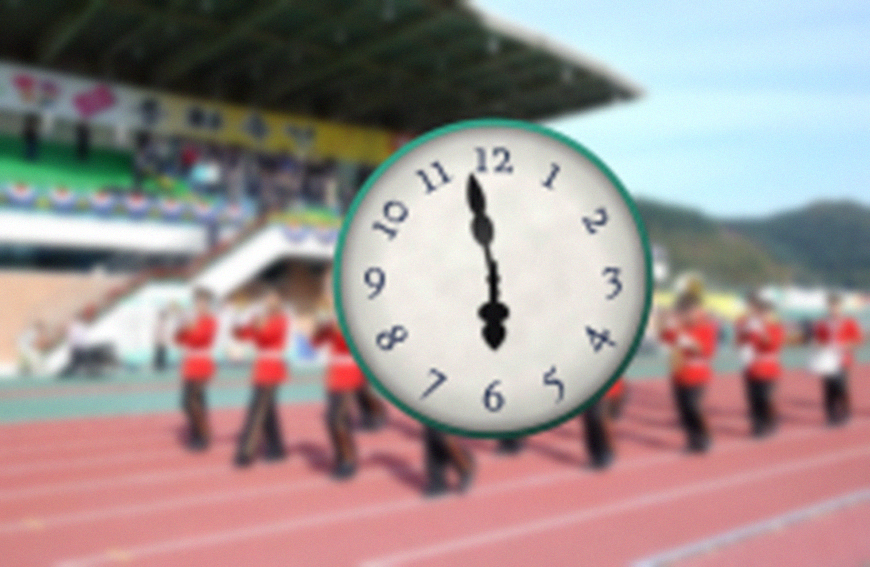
5:58
